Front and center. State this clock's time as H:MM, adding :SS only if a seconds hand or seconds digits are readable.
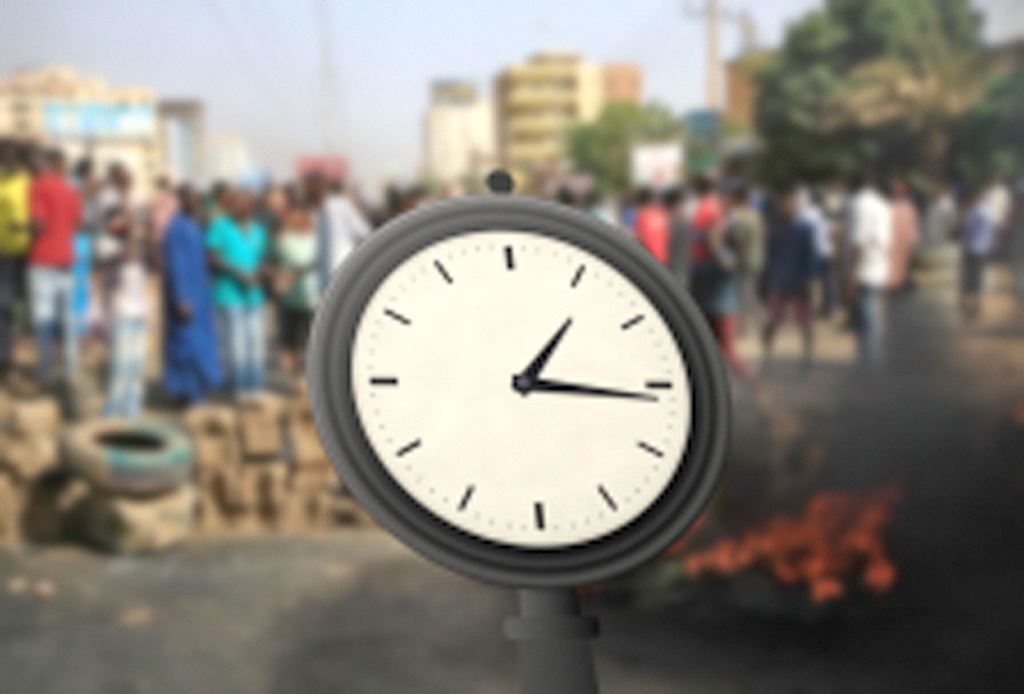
1:16
